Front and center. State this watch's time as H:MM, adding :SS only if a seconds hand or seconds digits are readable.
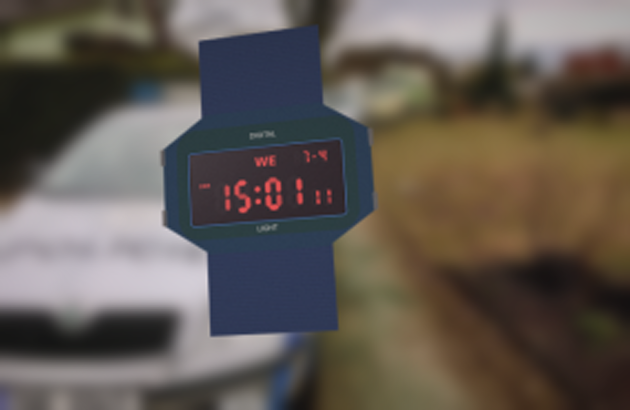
15:01:11
